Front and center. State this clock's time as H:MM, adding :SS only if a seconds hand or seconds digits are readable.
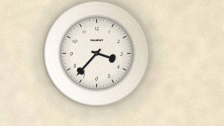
3:37
